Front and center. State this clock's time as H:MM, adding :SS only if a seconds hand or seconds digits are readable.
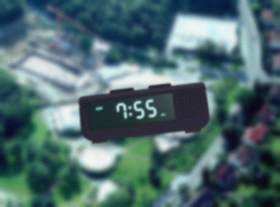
7:55
